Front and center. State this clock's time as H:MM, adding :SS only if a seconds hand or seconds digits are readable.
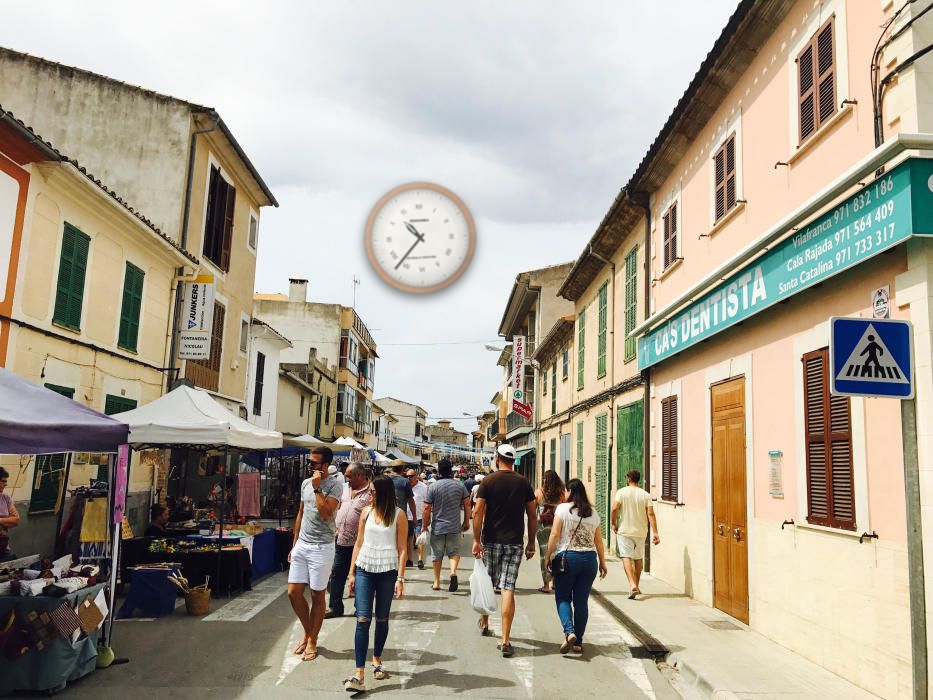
10:37
